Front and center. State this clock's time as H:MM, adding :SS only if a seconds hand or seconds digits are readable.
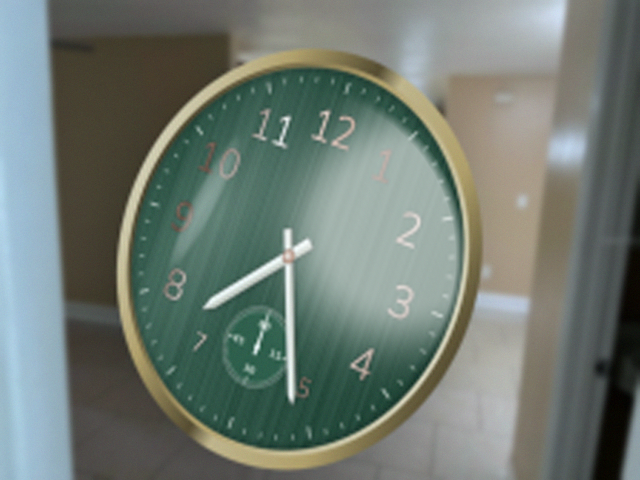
7:26
